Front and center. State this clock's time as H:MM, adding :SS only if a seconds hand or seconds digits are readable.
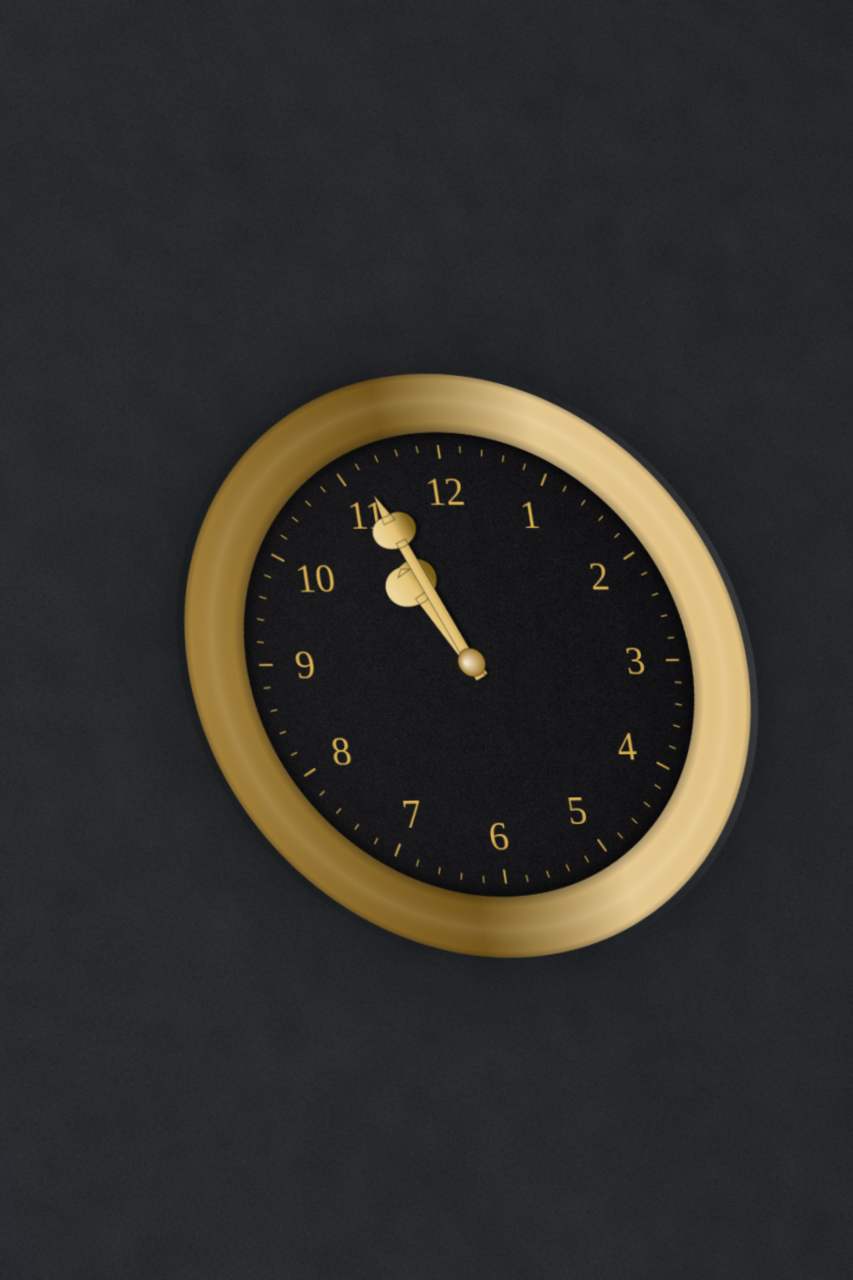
10:56
